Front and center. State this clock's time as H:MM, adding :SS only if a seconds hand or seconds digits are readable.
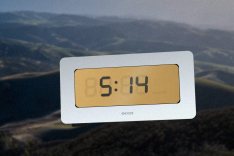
5:14
